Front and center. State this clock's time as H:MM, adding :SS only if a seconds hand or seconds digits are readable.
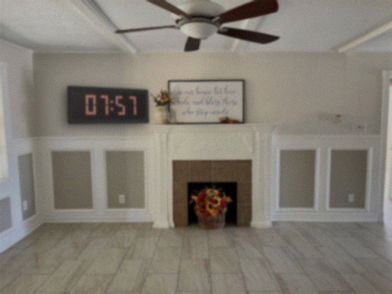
7:57
